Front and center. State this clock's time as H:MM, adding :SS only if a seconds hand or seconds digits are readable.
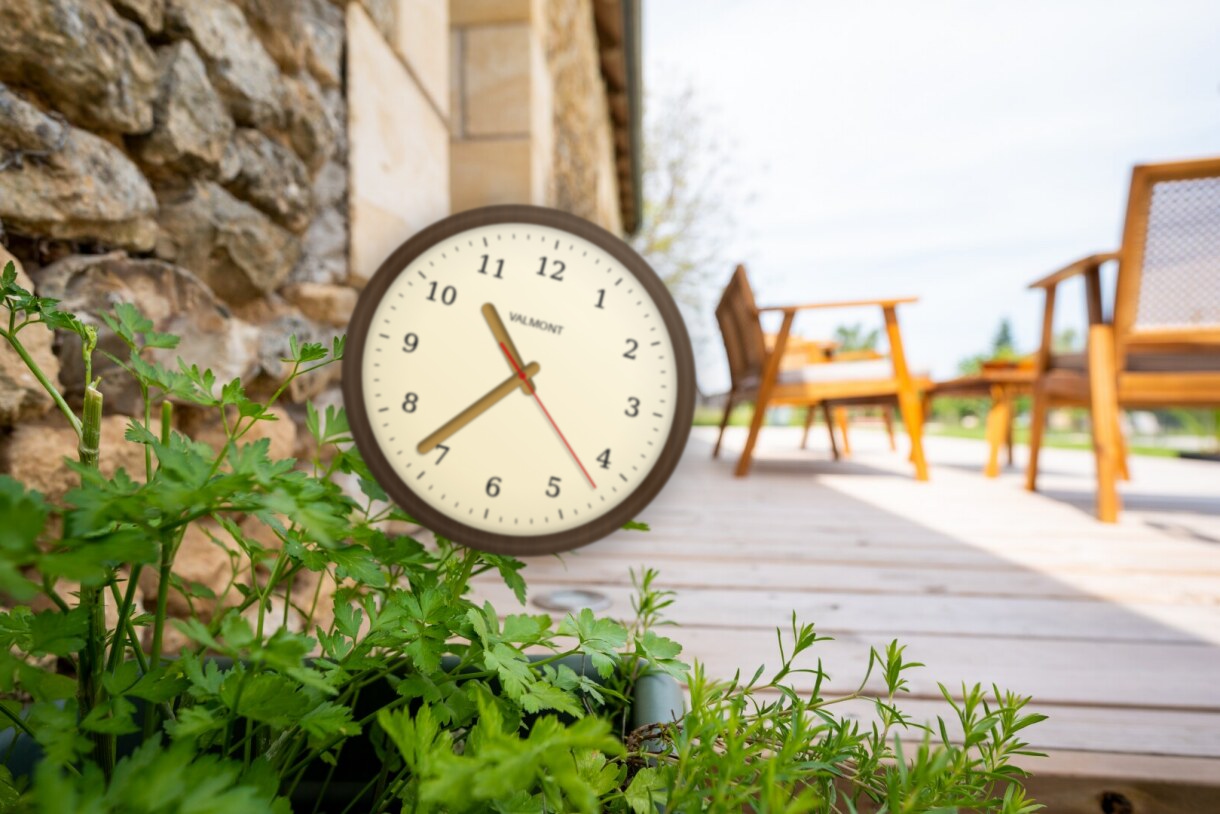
10:36:22
